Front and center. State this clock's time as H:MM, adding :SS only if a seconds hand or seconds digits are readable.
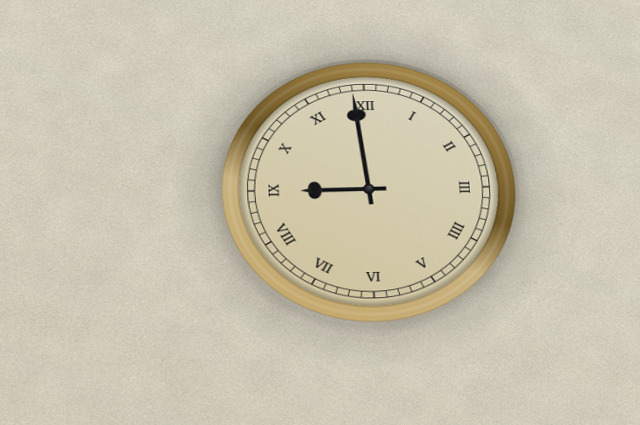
8:59
